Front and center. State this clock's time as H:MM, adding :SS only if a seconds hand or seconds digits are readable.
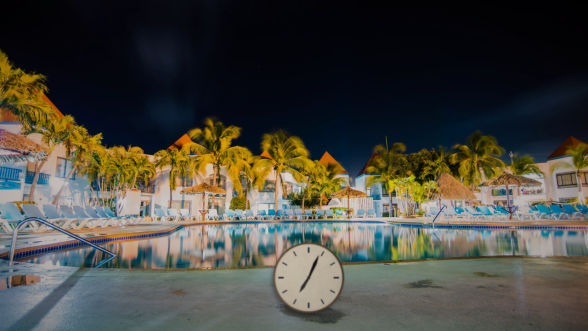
7:04
